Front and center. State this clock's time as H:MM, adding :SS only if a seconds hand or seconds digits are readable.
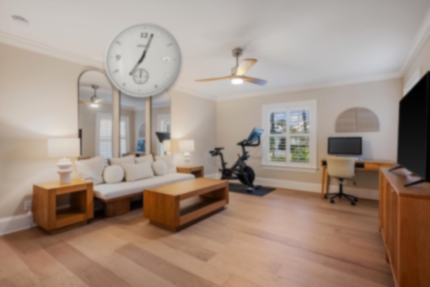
7:03
